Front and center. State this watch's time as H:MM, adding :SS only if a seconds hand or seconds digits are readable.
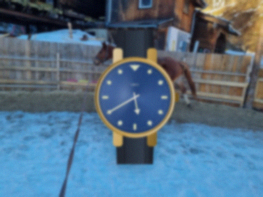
5:40
